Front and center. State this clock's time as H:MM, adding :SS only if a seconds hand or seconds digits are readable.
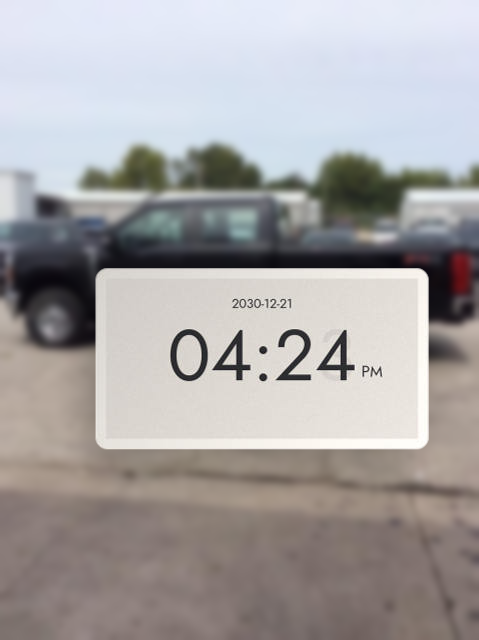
4:24
